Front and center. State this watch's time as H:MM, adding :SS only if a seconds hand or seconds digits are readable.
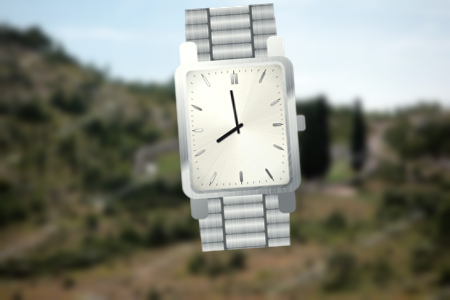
7:59
